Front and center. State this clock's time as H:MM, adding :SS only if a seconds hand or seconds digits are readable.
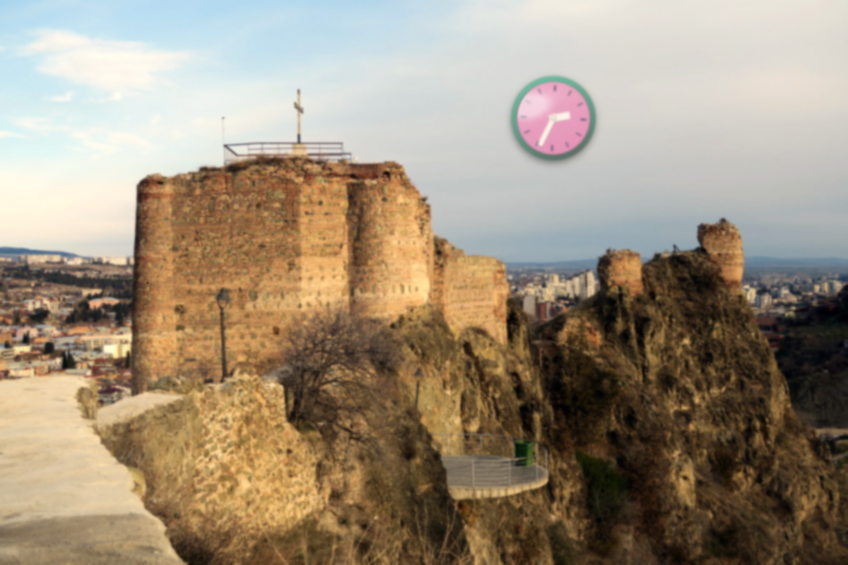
2:34
